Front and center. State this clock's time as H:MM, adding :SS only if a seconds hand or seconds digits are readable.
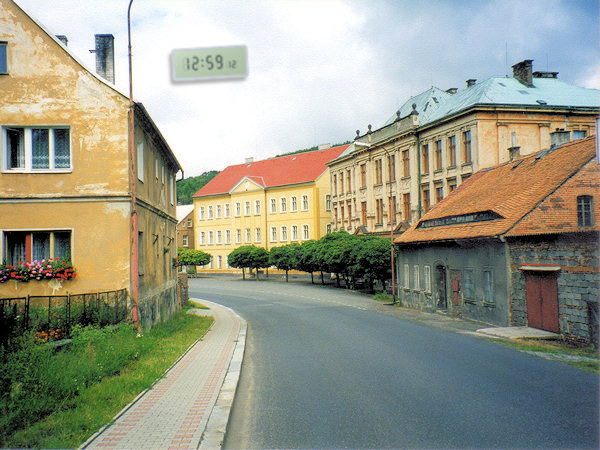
12:59
